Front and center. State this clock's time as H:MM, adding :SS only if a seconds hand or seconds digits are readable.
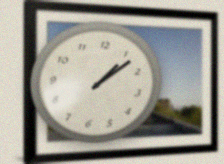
1:07
